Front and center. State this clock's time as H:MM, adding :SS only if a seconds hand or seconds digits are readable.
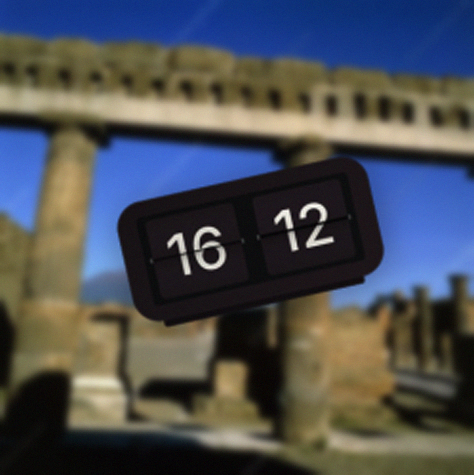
16:12
